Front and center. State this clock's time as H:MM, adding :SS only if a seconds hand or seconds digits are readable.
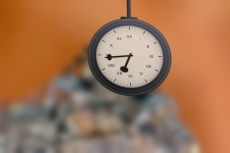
6:44
